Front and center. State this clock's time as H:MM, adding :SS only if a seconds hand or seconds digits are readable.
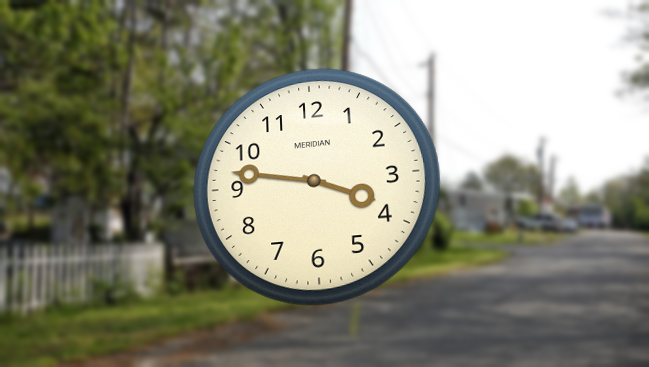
3:47
